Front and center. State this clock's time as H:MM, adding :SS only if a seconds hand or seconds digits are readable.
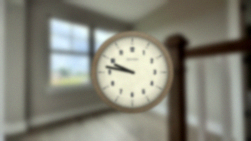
9:47
